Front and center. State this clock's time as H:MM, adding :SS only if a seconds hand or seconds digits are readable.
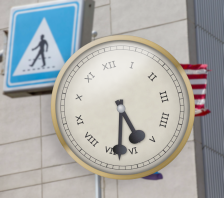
5:33
